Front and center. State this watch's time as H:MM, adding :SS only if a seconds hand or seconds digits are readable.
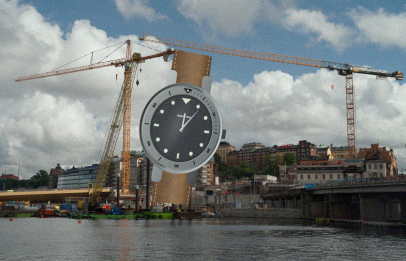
12:06
